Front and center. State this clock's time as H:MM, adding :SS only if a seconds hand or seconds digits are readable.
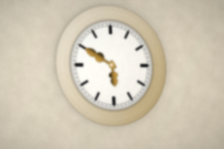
5:50
